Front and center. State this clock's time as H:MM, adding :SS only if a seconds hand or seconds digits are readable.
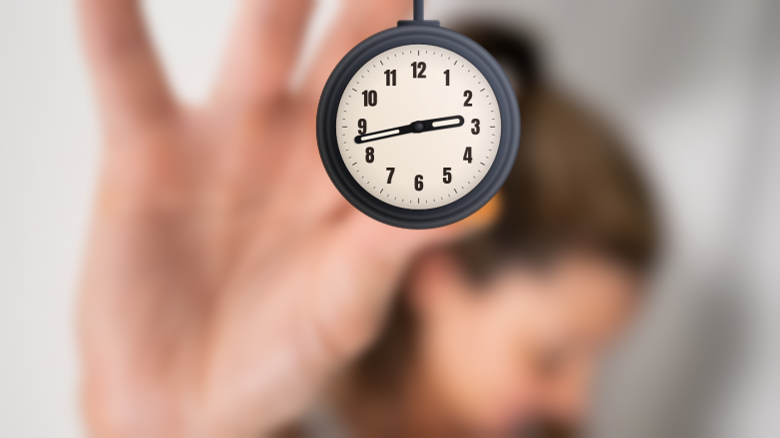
2:43
